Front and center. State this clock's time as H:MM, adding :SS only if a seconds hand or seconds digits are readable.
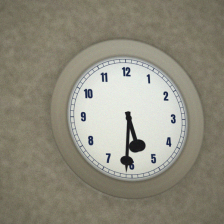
5:31
